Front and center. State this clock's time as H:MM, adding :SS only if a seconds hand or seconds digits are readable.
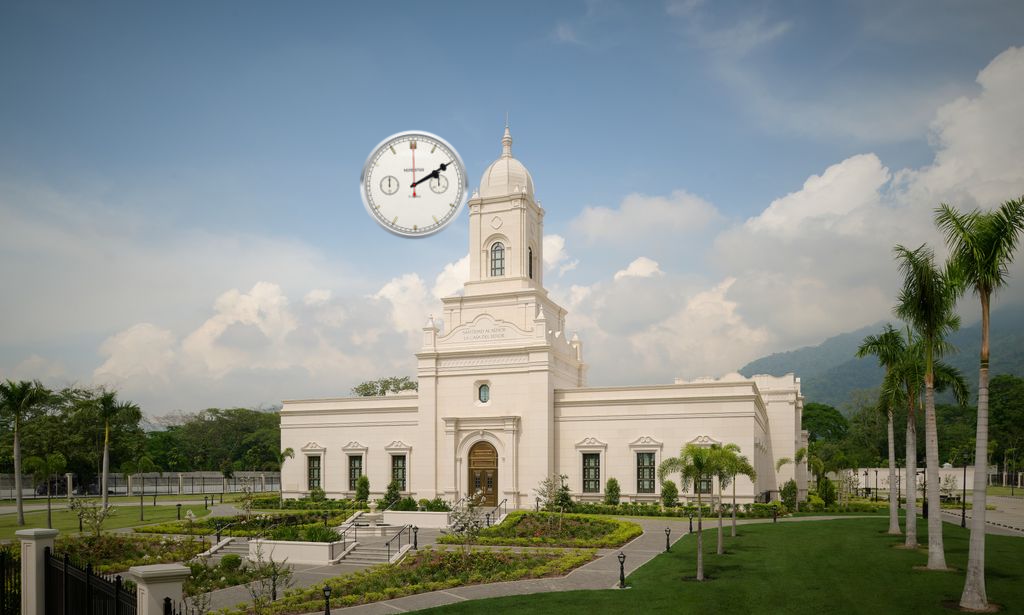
2:10
